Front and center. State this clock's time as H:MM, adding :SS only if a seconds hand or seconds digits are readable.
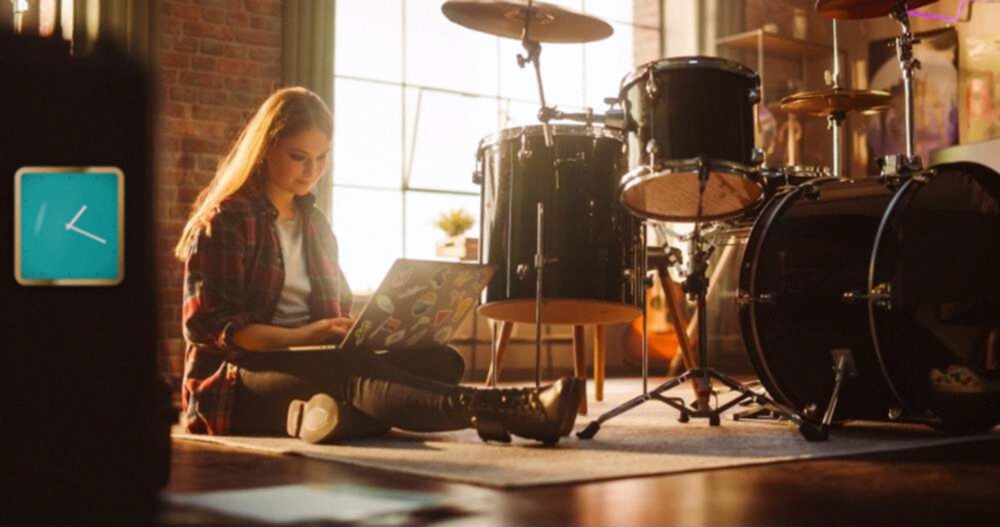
1:19
